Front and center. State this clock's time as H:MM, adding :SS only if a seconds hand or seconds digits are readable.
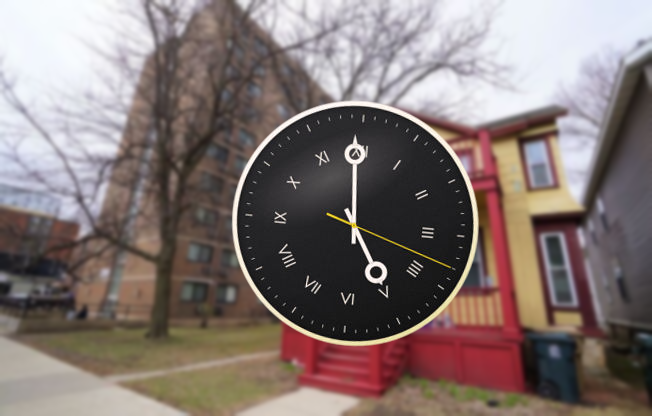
4:59:18
